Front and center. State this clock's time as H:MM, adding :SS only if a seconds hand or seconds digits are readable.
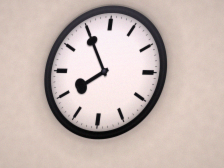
7:55
